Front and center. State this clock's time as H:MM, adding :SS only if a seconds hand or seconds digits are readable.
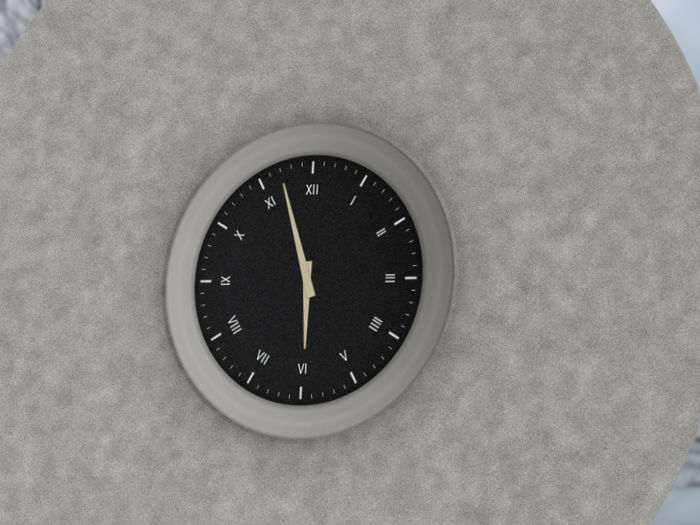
5:57
